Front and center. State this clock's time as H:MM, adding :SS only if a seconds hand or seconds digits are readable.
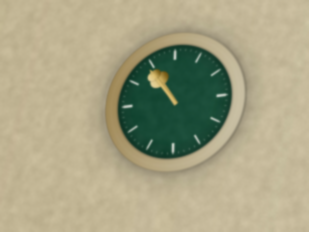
10:54
